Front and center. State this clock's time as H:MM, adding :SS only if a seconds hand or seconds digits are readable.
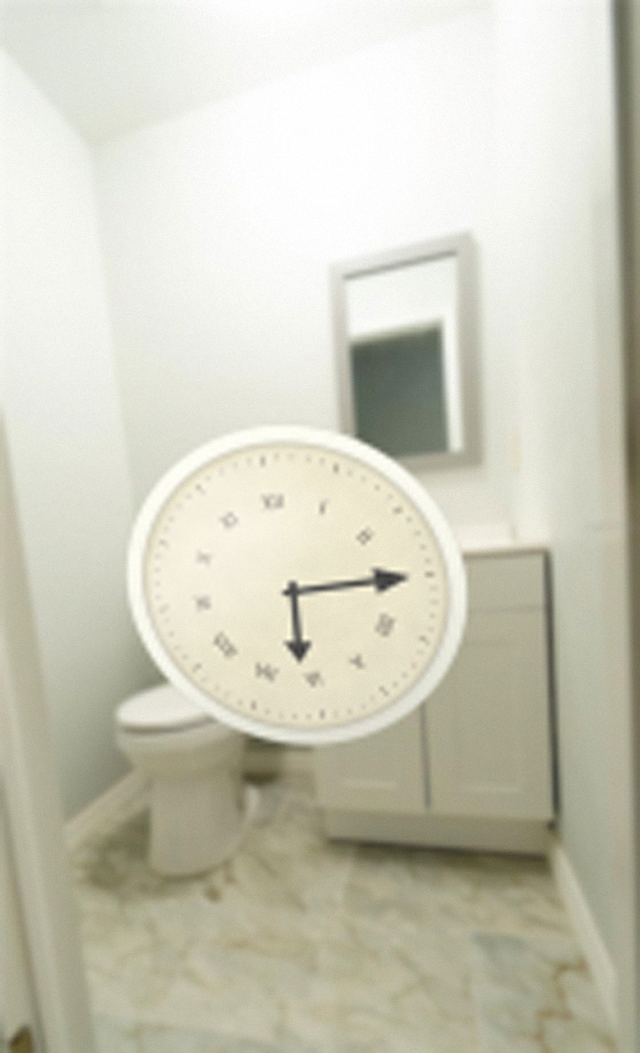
6:15
